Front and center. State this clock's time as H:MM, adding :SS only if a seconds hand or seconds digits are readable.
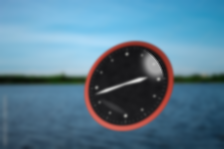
2:43
